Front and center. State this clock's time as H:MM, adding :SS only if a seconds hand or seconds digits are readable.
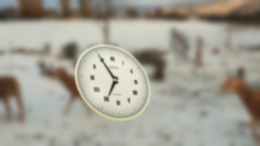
6:55
